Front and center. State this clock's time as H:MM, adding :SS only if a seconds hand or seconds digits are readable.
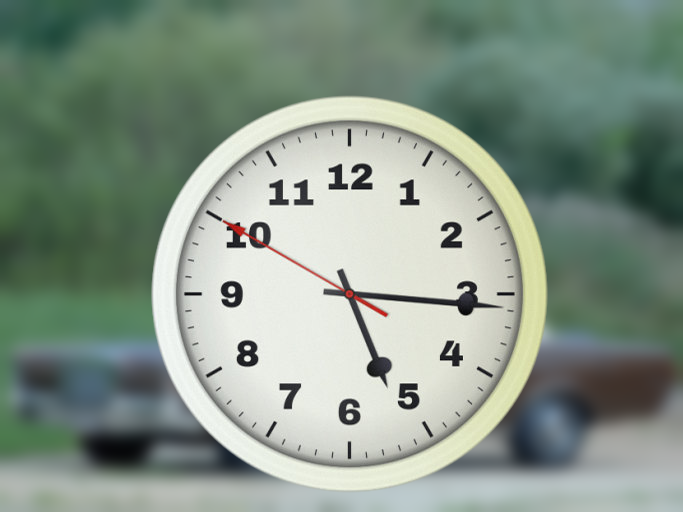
5:15:50
